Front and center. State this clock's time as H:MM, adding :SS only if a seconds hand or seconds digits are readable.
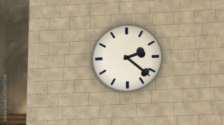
2:22
